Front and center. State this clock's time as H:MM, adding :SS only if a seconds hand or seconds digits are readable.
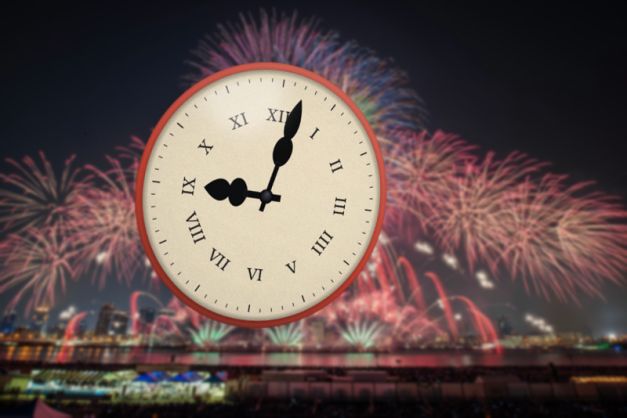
9:02
